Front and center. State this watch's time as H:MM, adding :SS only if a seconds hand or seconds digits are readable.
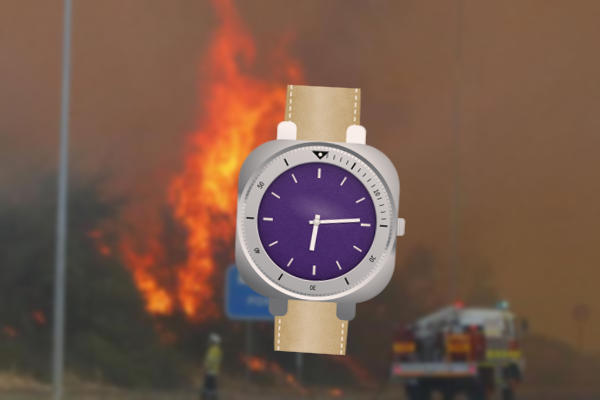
6:14
